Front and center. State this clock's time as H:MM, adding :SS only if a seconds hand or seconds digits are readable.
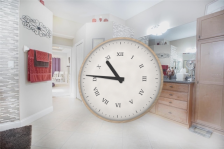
10:46
